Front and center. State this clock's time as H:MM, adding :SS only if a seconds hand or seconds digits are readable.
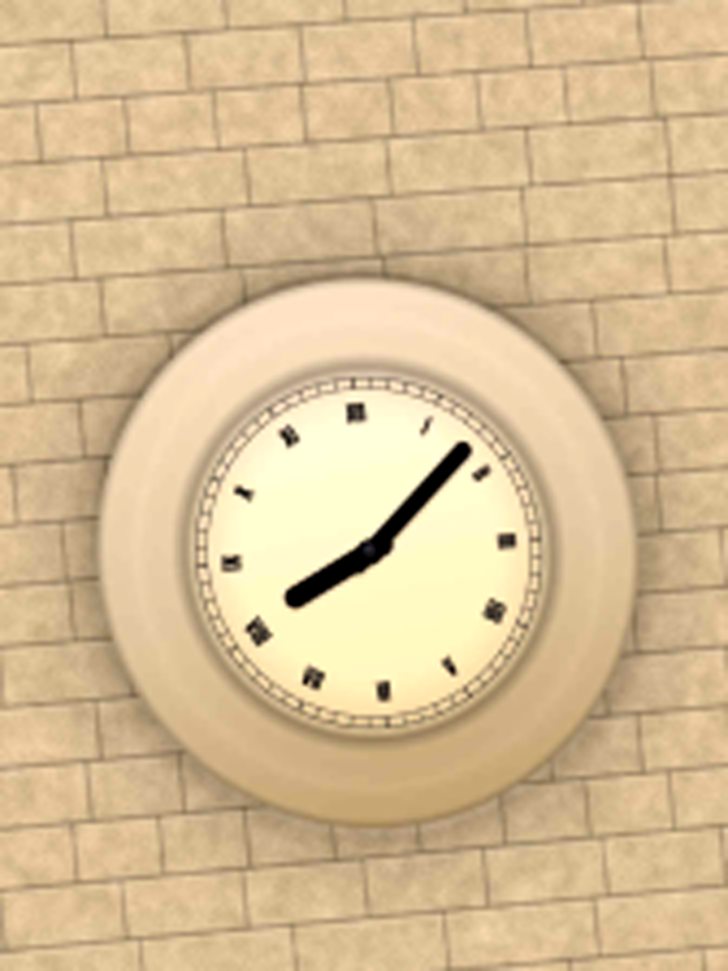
8:08
